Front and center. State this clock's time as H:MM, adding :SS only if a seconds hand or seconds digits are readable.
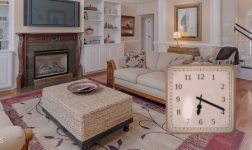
6:19
